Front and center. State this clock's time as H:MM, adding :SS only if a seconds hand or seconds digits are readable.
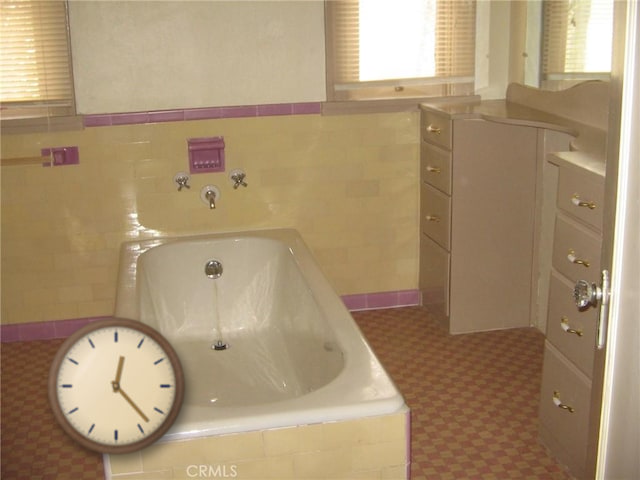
12:23
